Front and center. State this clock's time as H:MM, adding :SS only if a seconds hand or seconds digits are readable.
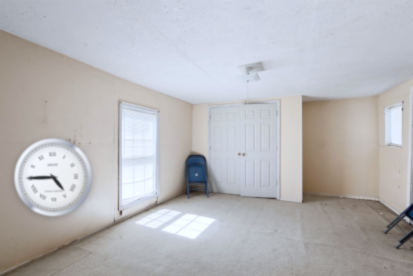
4:45
